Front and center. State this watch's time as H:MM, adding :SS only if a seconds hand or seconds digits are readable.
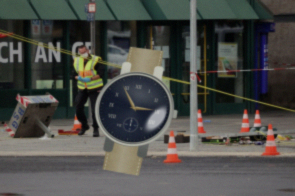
2:54
